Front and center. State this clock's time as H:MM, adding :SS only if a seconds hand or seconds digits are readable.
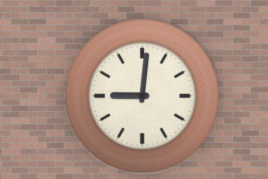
9:01
